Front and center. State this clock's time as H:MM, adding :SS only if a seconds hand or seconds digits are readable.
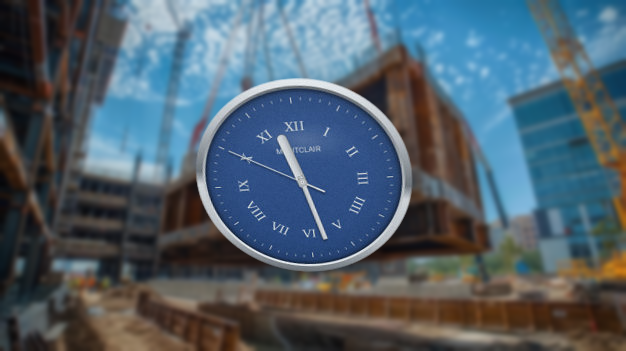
11:27:50
